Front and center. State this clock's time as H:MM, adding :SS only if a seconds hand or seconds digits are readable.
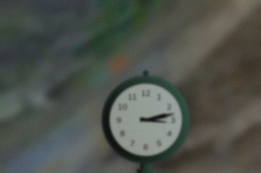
3:13
